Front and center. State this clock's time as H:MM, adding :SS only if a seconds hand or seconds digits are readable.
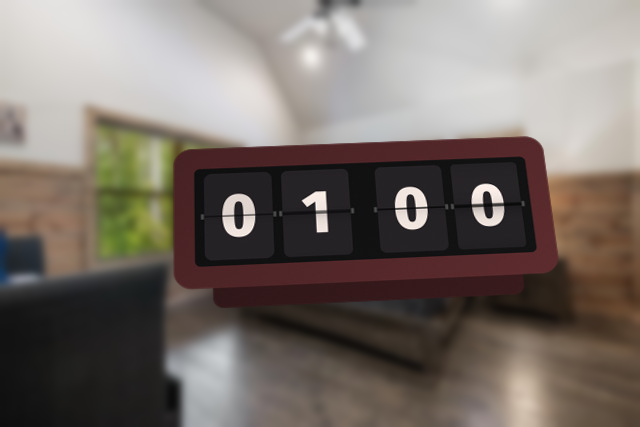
1:00
